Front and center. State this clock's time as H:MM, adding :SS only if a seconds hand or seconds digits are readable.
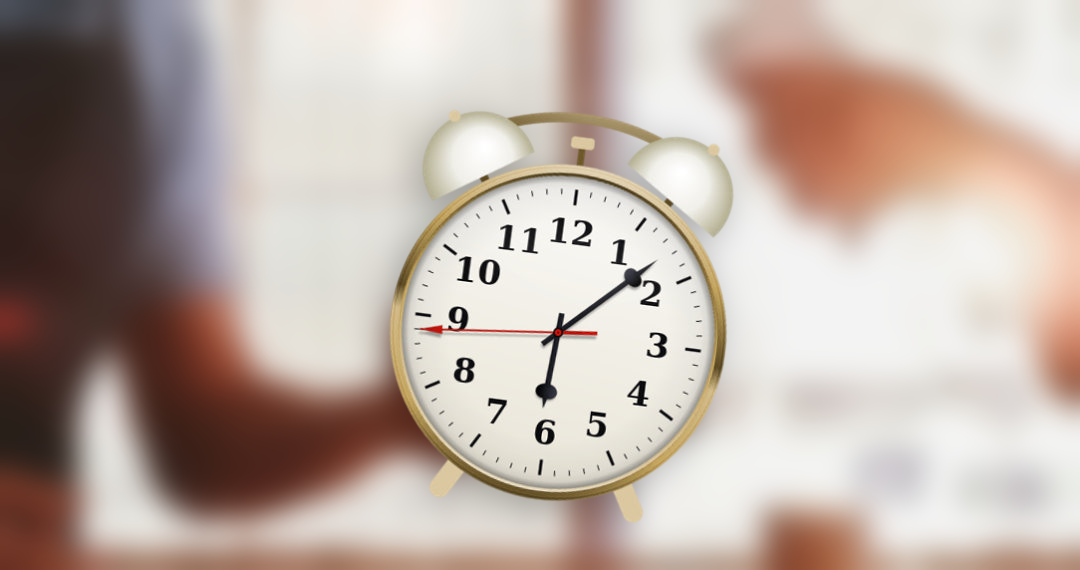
6:07:44
